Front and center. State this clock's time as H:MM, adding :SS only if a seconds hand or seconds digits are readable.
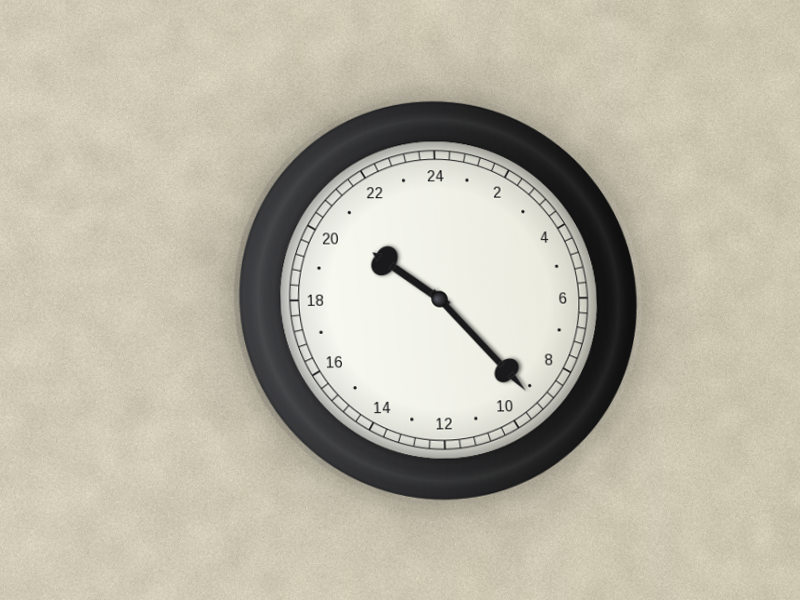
20:23
